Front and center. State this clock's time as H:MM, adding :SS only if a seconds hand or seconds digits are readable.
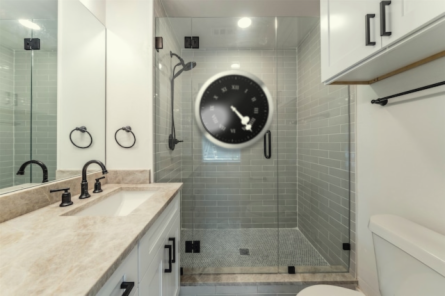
4:23
